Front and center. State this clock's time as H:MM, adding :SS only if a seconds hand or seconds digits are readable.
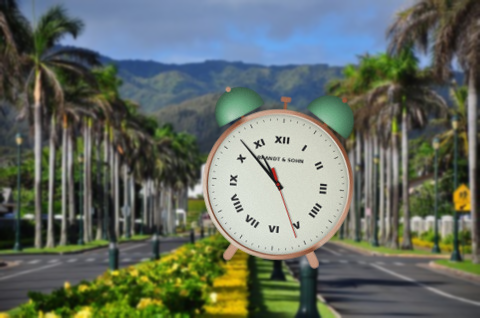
10:52:26
